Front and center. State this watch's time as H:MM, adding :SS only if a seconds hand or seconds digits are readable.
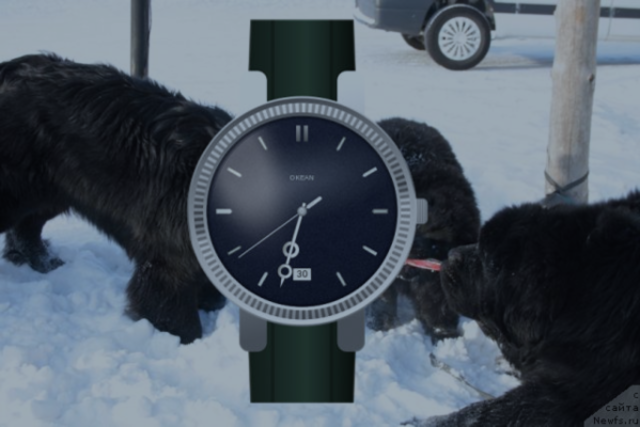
6:32:39
